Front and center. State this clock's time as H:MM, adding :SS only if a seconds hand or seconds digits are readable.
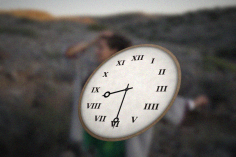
8:30
